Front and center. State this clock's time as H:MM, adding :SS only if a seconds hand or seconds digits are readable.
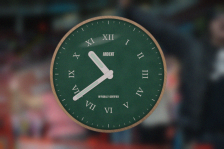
10:39
